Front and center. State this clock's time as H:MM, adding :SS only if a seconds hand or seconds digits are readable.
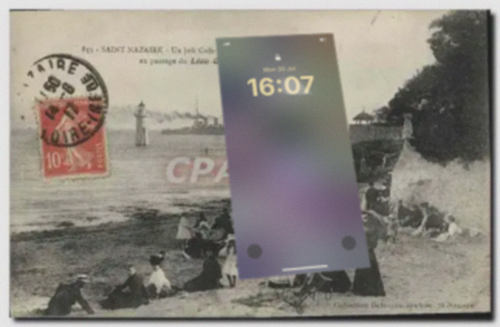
16:07
